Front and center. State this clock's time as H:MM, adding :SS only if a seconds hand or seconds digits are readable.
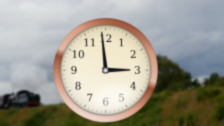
2:59
